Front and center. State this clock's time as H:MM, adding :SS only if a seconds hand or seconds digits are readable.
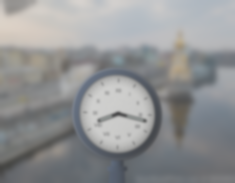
8:17
